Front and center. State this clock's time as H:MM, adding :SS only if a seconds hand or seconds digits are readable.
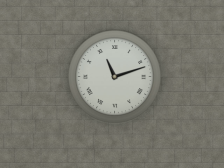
11:12
